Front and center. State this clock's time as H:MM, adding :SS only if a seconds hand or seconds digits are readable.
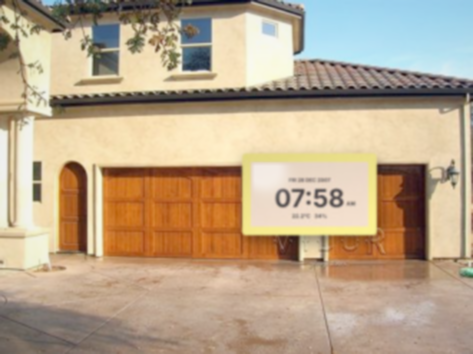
7:58
